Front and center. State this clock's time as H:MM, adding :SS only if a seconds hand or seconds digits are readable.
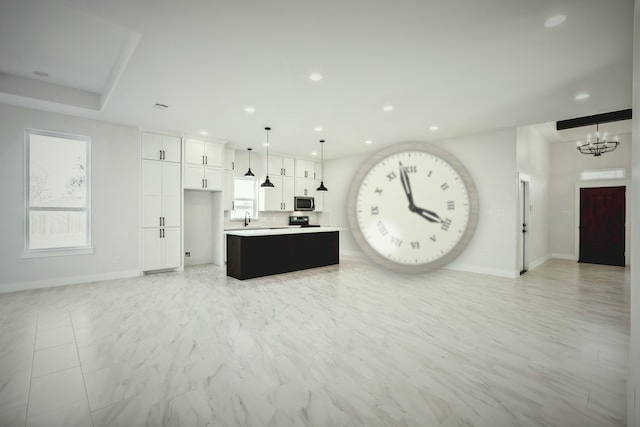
3:58
